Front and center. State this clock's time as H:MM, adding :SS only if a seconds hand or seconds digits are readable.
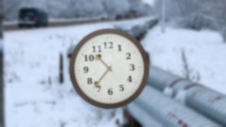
10:37
